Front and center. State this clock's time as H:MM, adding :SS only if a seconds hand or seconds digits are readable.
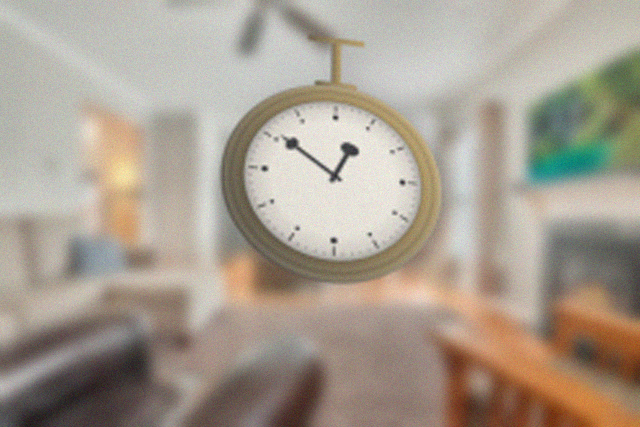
12:51
